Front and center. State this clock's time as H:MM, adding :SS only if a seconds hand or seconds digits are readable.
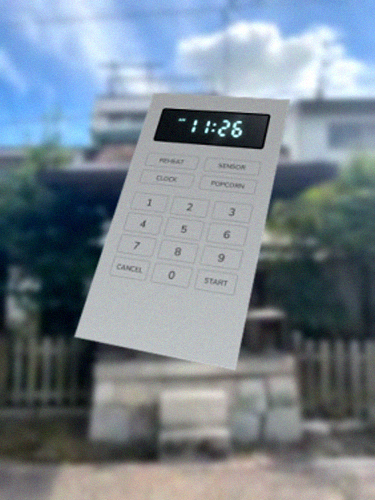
11:26
